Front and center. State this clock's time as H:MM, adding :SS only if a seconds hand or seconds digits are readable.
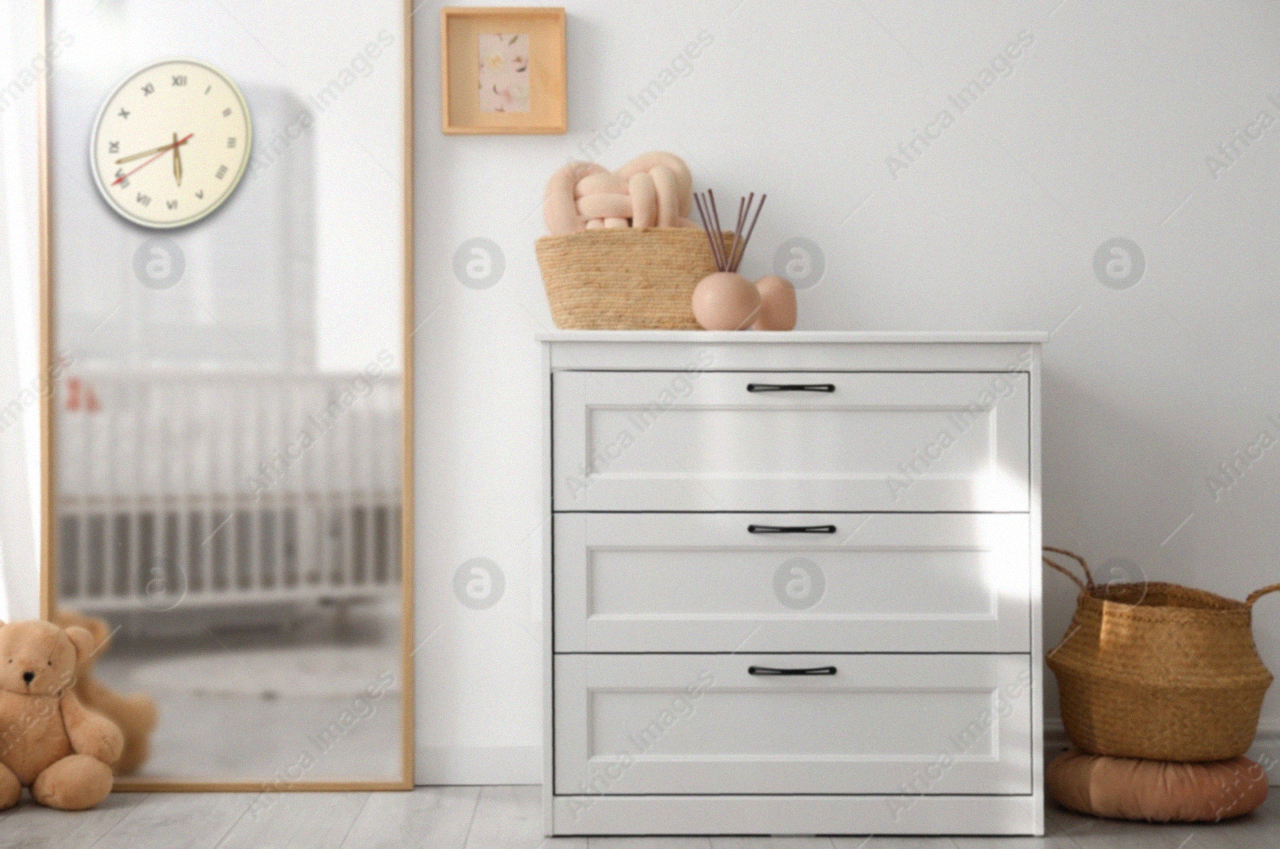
5:42:40
